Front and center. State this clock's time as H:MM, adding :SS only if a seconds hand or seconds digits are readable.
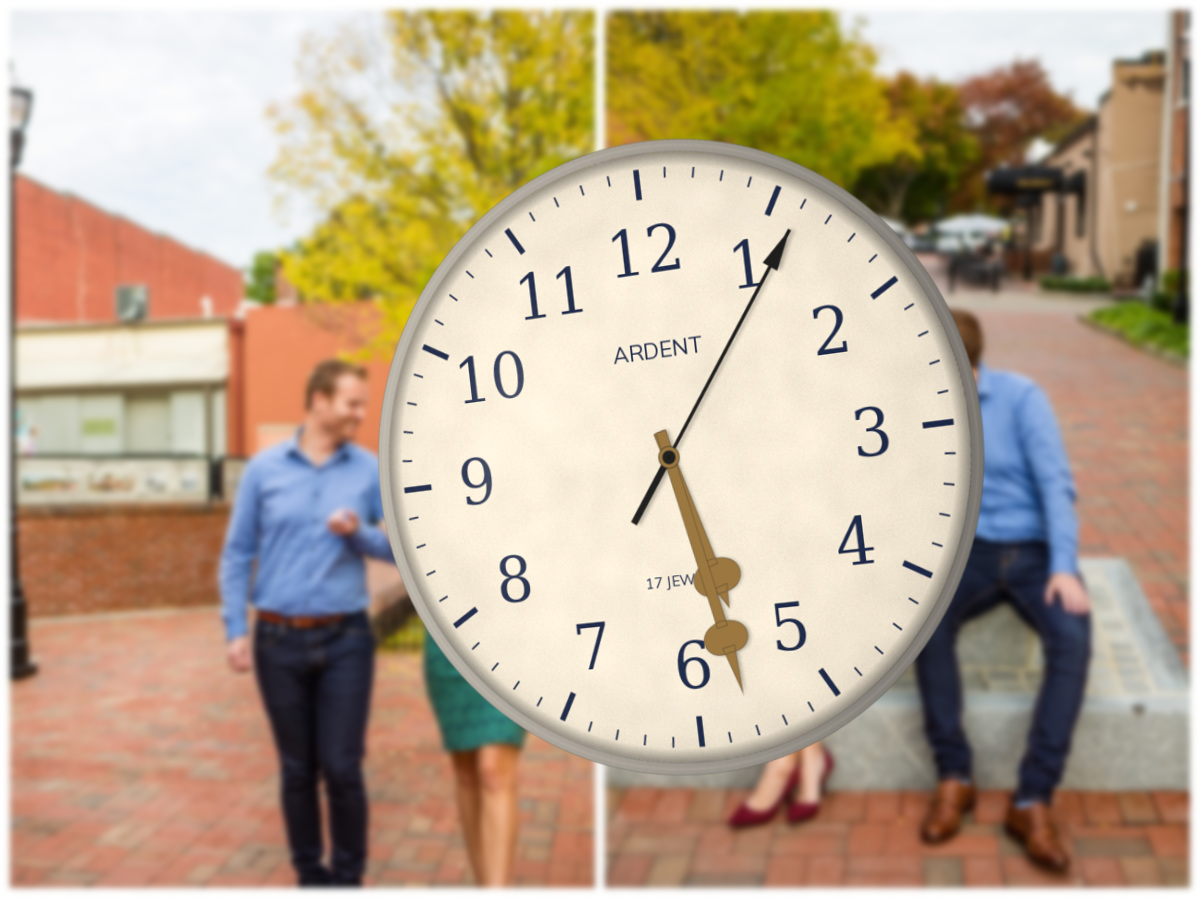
5:28:06
